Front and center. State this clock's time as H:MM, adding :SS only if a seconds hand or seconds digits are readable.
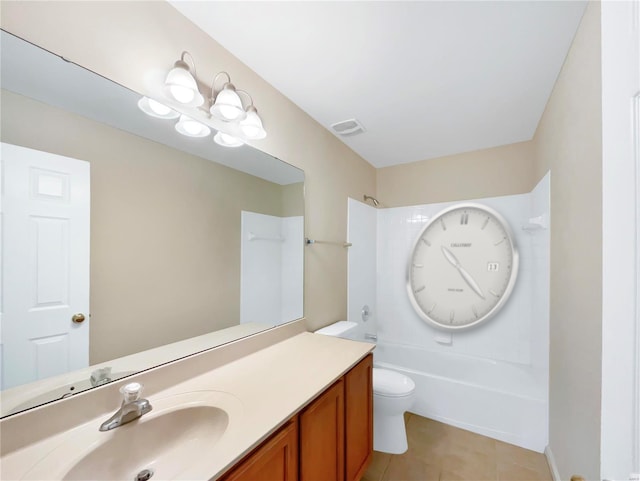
10:22
